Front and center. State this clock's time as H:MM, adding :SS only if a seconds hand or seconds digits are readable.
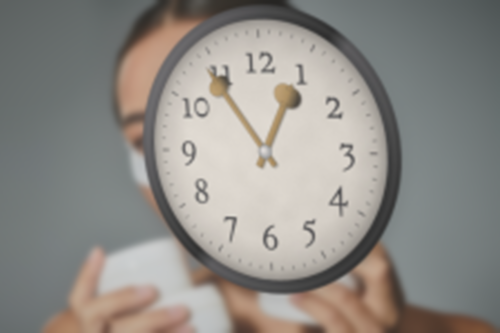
12:54
